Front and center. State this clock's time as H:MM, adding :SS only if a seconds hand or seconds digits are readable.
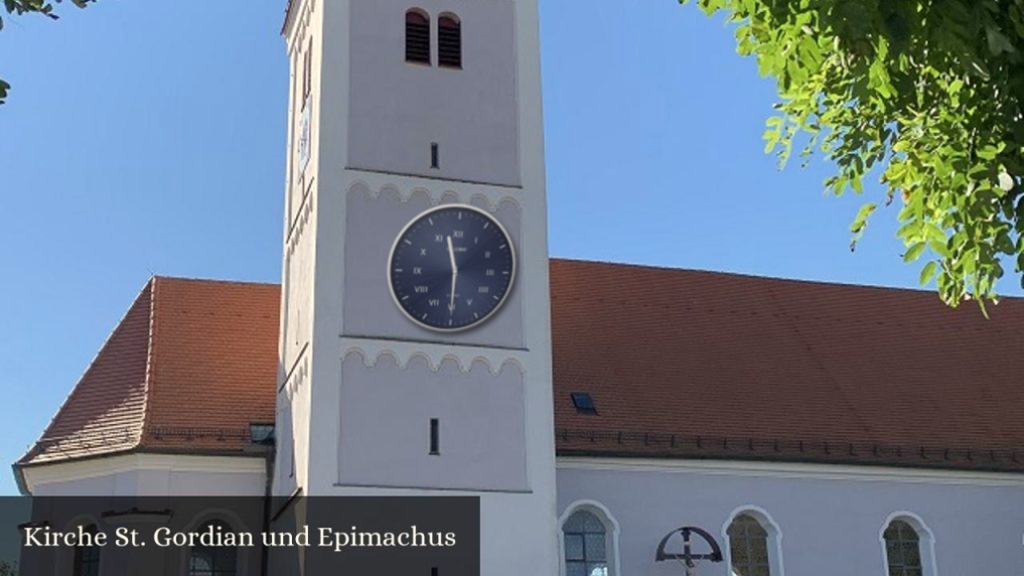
11:30
